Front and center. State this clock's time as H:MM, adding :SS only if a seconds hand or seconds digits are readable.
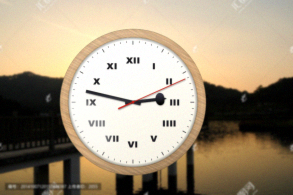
2:47:11
